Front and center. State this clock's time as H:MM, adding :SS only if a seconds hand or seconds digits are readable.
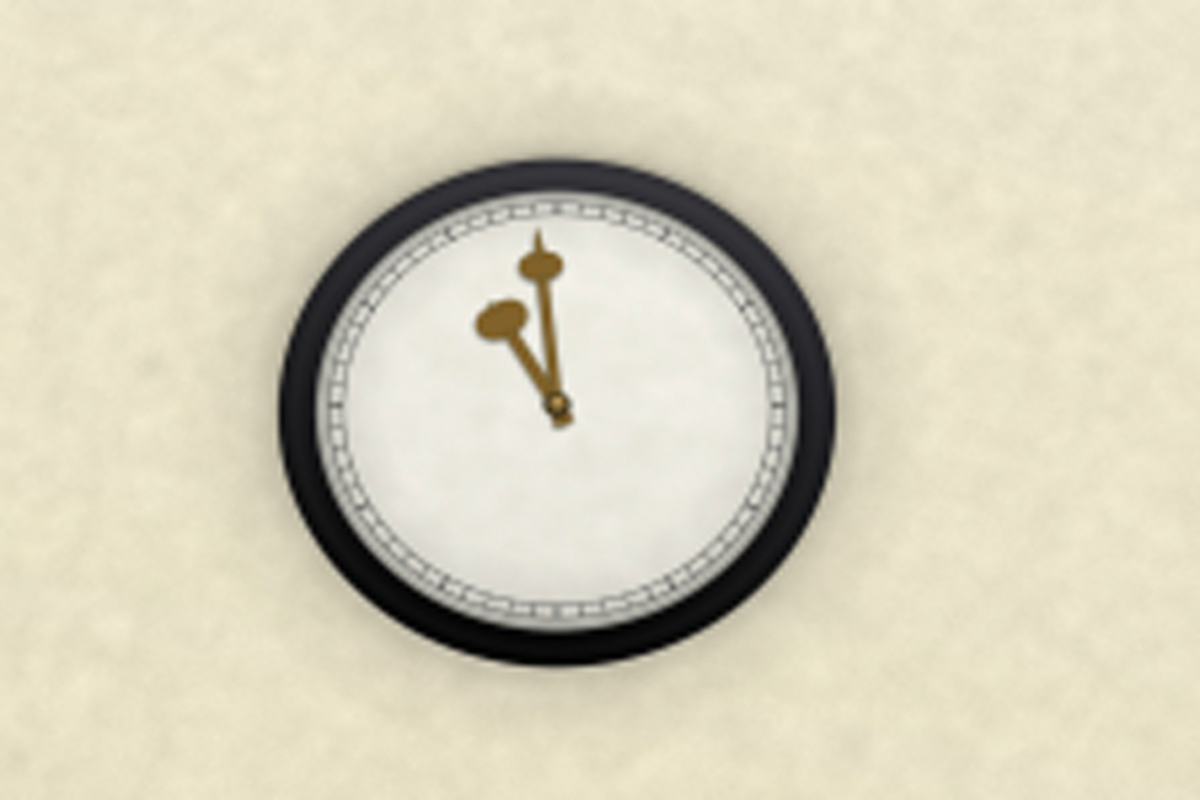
10:59
